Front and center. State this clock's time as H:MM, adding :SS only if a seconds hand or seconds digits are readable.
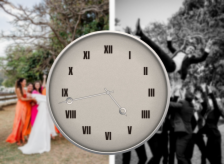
4:43
